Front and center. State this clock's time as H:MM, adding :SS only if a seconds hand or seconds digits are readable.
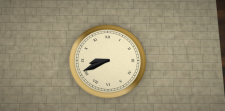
8:41
